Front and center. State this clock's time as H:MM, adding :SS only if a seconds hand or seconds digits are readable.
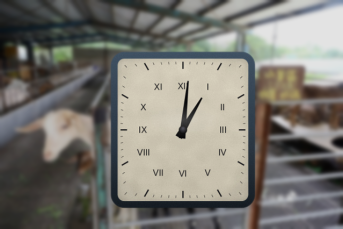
1:01
